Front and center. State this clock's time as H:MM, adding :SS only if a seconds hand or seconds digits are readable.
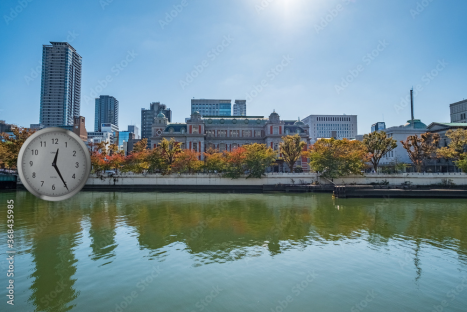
12:25
